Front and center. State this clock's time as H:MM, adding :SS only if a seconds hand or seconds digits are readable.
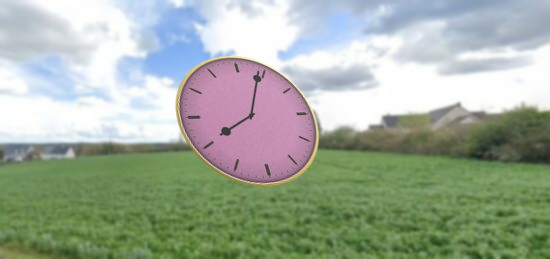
8:04
